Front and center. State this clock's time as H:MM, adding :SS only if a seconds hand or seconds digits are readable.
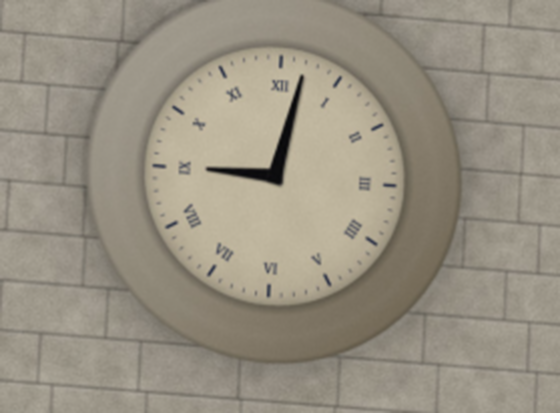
9:02
